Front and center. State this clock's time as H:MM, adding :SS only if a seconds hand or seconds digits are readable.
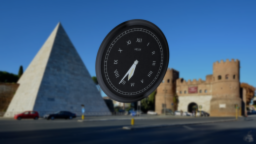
6:36
